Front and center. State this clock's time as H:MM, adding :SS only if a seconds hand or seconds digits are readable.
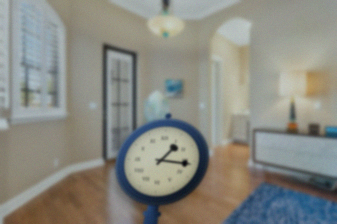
1:16
